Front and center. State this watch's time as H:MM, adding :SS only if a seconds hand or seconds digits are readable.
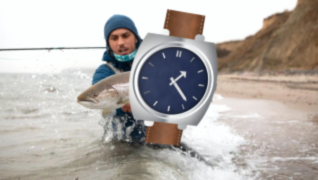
1:23
